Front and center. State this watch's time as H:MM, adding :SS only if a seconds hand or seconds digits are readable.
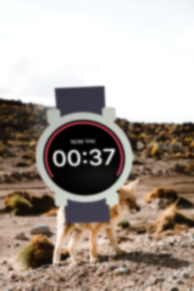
0:37
